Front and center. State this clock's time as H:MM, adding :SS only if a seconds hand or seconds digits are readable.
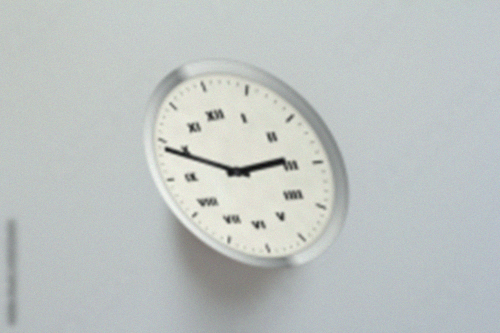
2:49
